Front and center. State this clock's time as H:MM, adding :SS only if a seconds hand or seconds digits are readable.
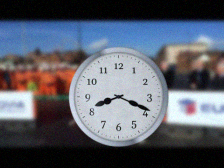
8:19
